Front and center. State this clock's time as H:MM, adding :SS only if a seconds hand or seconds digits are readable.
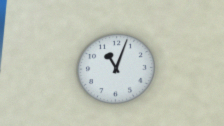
11:03
